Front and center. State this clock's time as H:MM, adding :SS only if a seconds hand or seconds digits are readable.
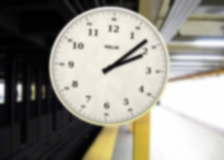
2:08
